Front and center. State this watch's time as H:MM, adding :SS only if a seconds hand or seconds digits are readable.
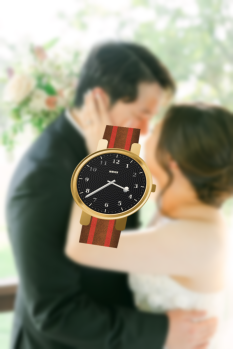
3:38
